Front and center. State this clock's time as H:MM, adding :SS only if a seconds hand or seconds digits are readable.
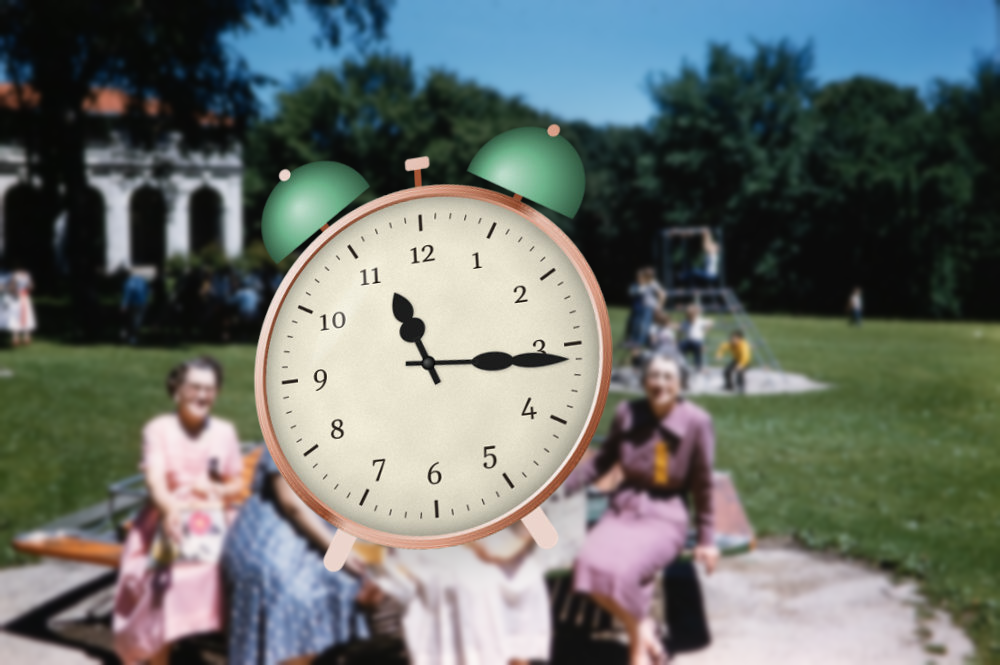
11:16
